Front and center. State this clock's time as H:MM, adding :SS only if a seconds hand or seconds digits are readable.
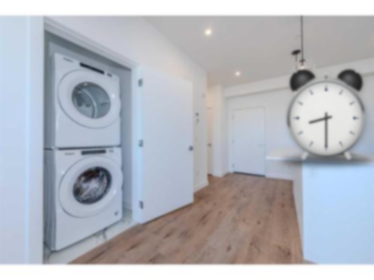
8:30
